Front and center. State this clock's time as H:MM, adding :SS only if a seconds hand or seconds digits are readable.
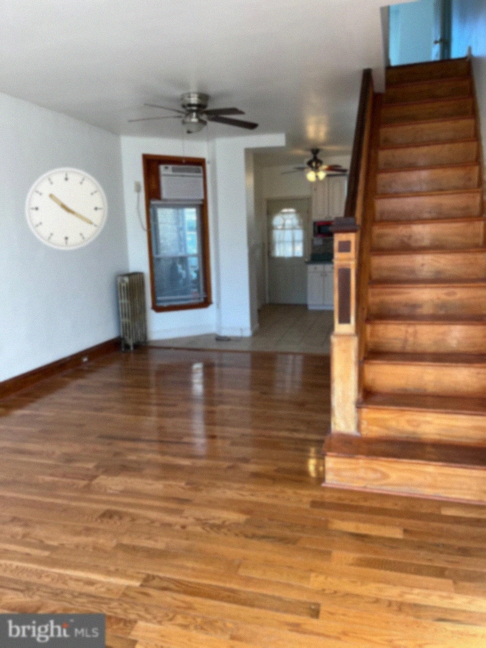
10:20
